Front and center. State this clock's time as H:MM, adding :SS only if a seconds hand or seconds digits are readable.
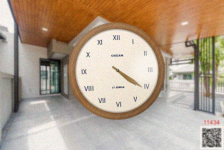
4:21
